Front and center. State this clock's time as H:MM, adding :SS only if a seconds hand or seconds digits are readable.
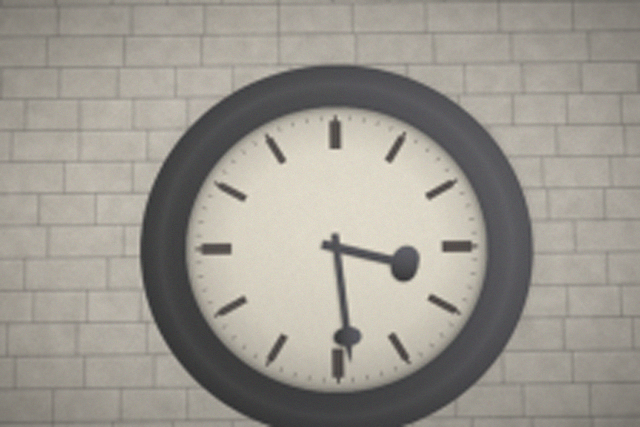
3:29
